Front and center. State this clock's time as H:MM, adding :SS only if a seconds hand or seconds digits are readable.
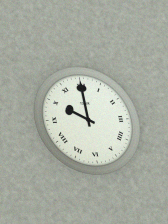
10:00
